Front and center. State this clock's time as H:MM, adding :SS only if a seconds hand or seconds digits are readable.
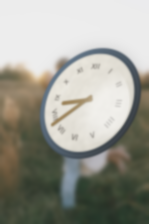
8:38
